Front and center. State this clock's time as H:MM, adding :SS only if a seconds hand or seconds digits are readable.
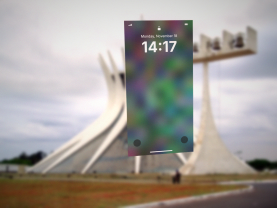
14:17
